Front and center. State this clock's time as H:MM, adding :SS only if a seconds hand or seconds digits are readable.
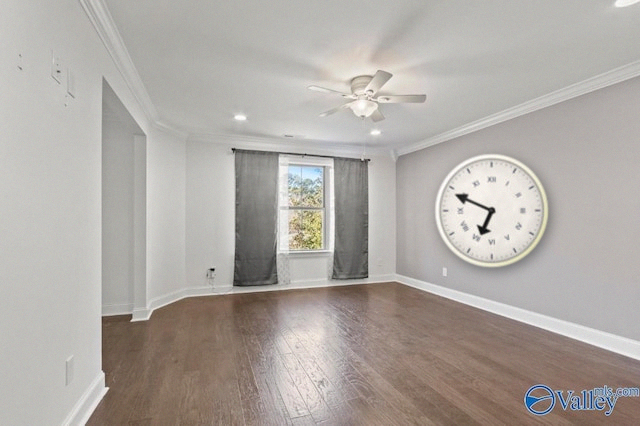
6:49
